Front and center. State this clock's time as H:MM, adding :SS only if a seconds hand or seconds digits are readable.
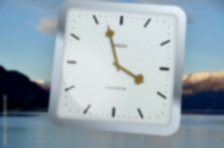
3:57
